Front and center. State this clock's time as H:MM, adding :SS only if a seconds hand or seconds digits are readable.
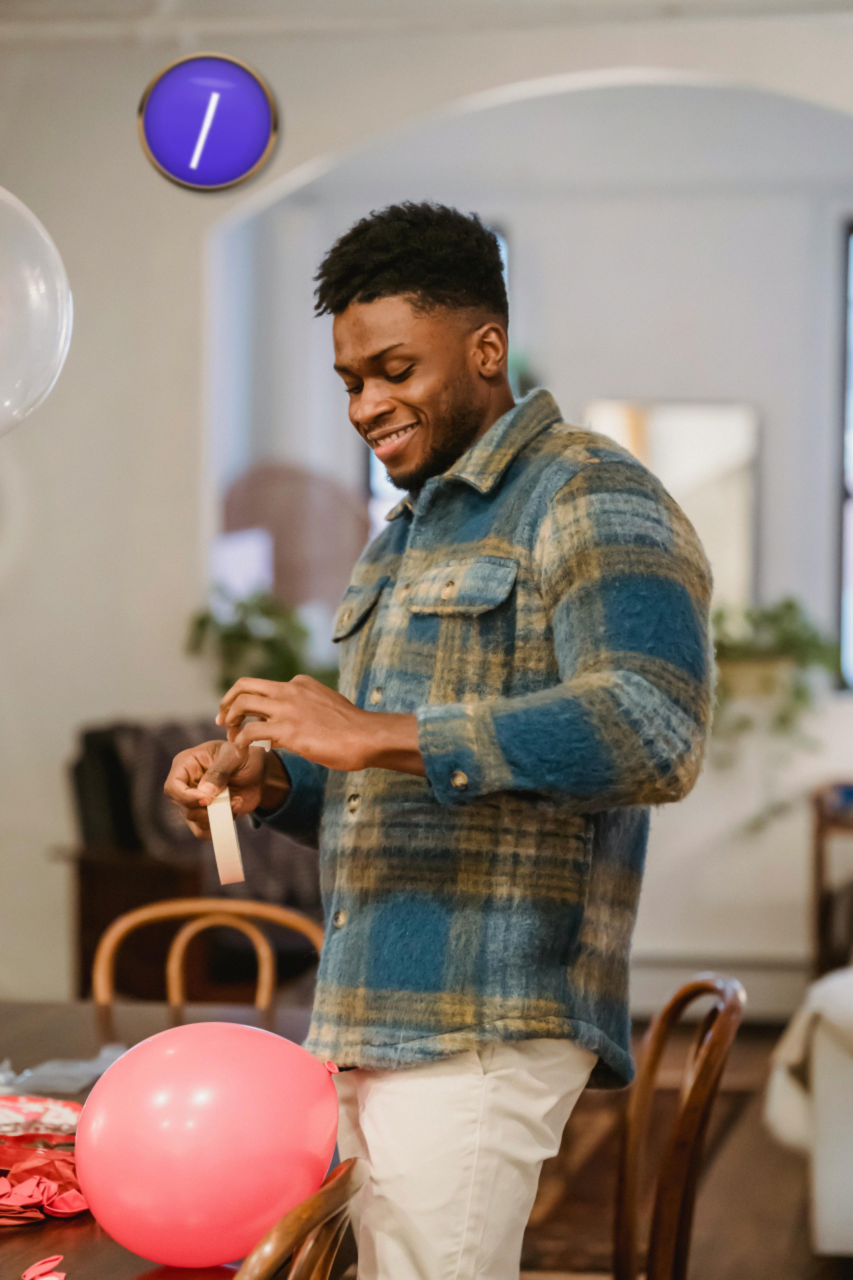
12:33
